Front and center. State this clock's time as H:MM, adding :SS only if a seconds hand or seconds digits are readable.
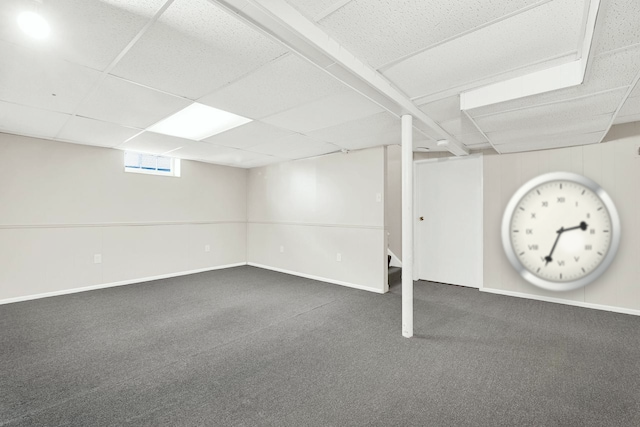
2:34
